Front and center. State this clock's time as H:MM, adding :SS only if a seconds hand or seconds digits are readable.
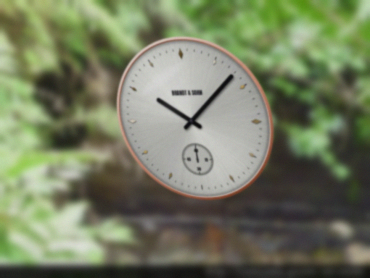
10:08
